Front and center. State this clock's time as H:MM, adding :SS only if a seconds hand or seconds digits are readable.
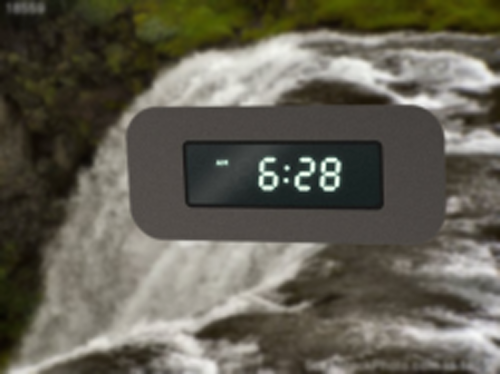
6:28
